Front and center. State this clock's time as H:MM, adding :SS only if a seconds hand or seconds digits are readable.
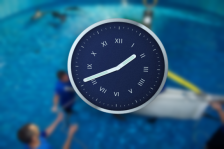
1:41
